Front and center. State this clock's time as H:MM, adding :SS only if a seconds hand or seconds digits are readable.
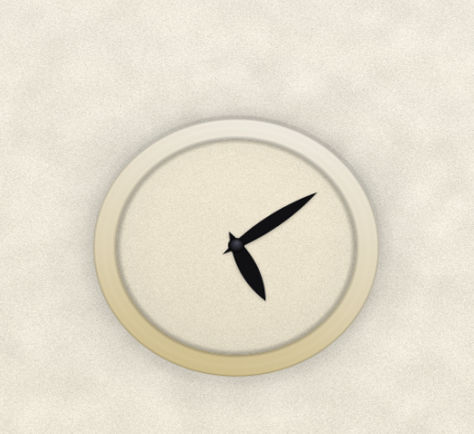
5:09
